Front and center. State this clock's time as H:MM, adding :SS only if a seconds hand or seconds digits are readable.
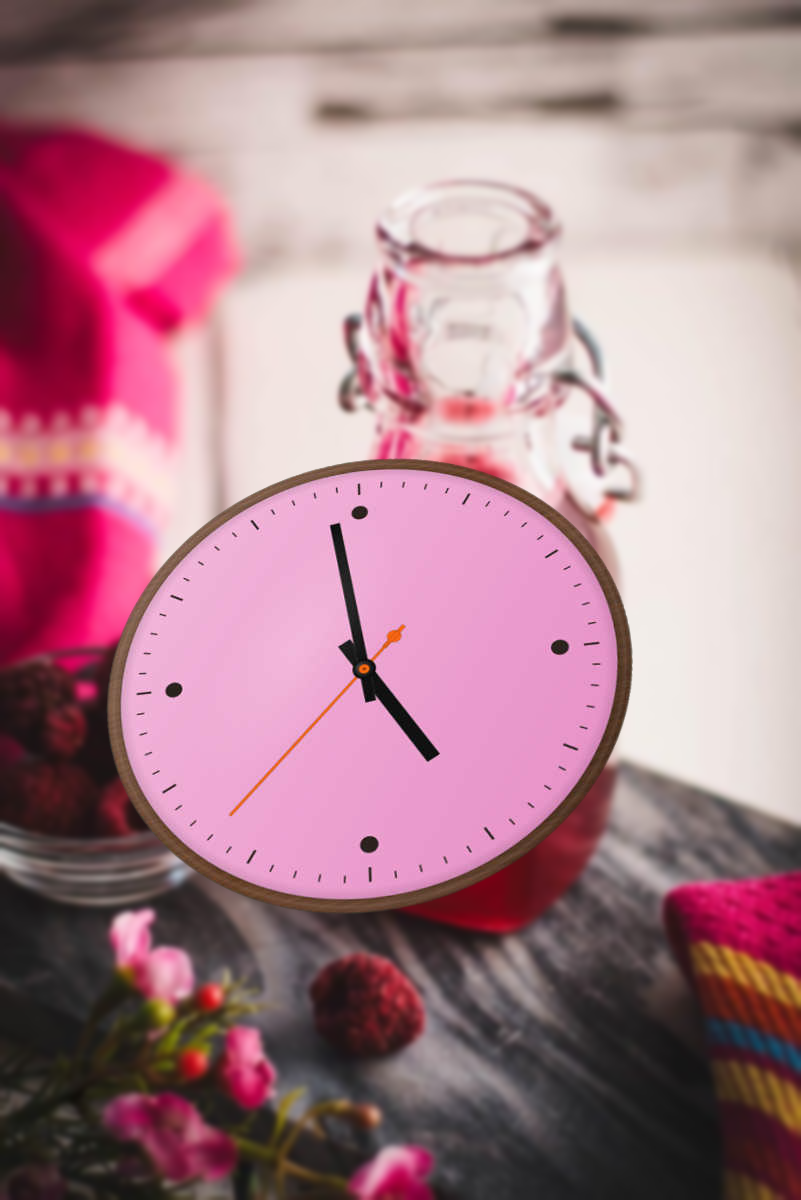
4:58:37
